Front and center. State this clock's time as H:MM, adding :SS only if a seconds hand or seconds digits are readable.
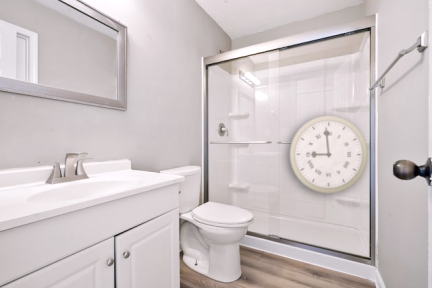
8:59
